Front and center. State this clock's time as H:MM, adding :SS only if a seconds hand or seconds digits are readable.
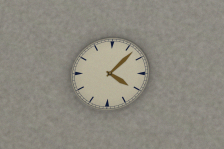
4:07
